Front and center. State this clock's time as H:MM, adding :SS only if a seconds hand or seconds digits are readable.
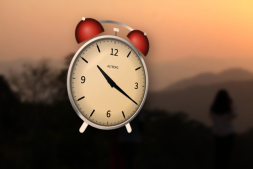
10:20
